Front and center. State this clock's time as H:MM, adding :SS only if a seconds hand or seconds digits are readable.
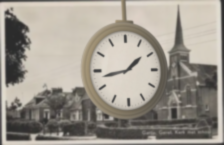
1:43
